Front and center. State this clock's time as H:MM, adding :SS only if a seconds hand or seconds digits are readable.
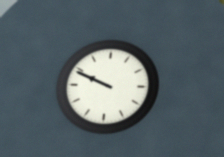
9:49
